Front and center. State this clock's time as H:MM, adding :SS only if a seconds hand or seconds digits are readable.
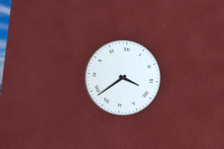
3:38
